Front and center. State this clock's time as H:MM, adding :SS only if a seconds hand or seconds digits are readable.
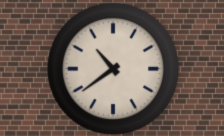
10:39
